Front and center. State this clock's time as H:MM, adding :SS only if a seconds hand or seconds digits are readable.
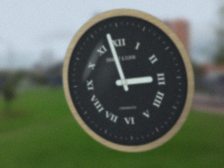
2:58
